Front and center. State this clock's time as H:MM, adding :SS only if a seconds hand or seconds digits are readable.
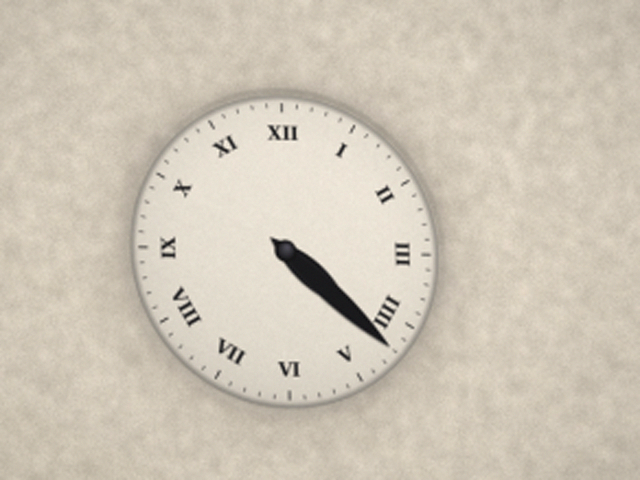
4:22
